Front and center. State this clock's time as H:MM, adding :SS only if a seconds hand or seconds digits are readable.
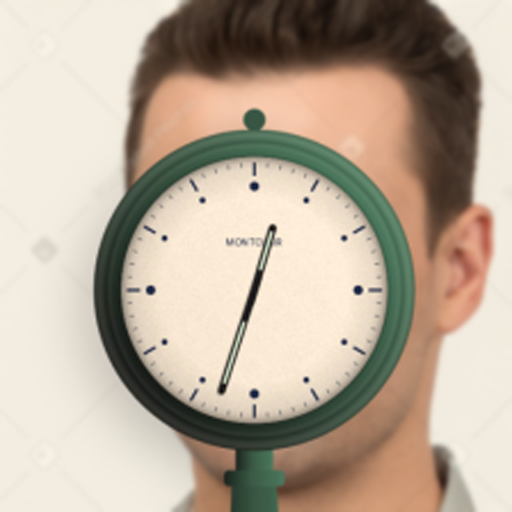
12:33
